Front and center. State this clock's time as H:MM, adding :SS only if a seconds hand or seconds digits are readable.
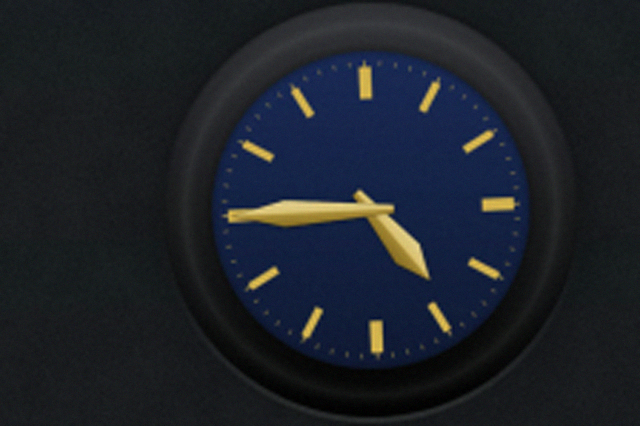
4:45
